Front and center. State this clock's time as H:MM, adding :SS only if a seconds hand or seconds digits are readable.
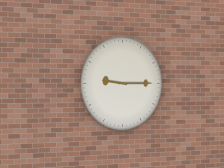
9:15
